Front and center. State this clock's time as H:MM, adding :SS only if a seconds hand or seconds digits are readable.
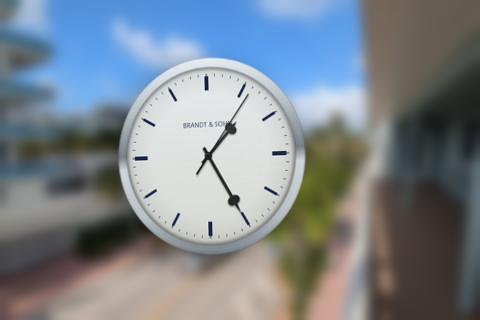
1:25:06
